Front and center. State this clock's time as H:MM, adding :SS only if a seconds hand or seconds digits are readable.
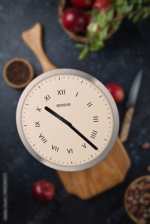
10:23
